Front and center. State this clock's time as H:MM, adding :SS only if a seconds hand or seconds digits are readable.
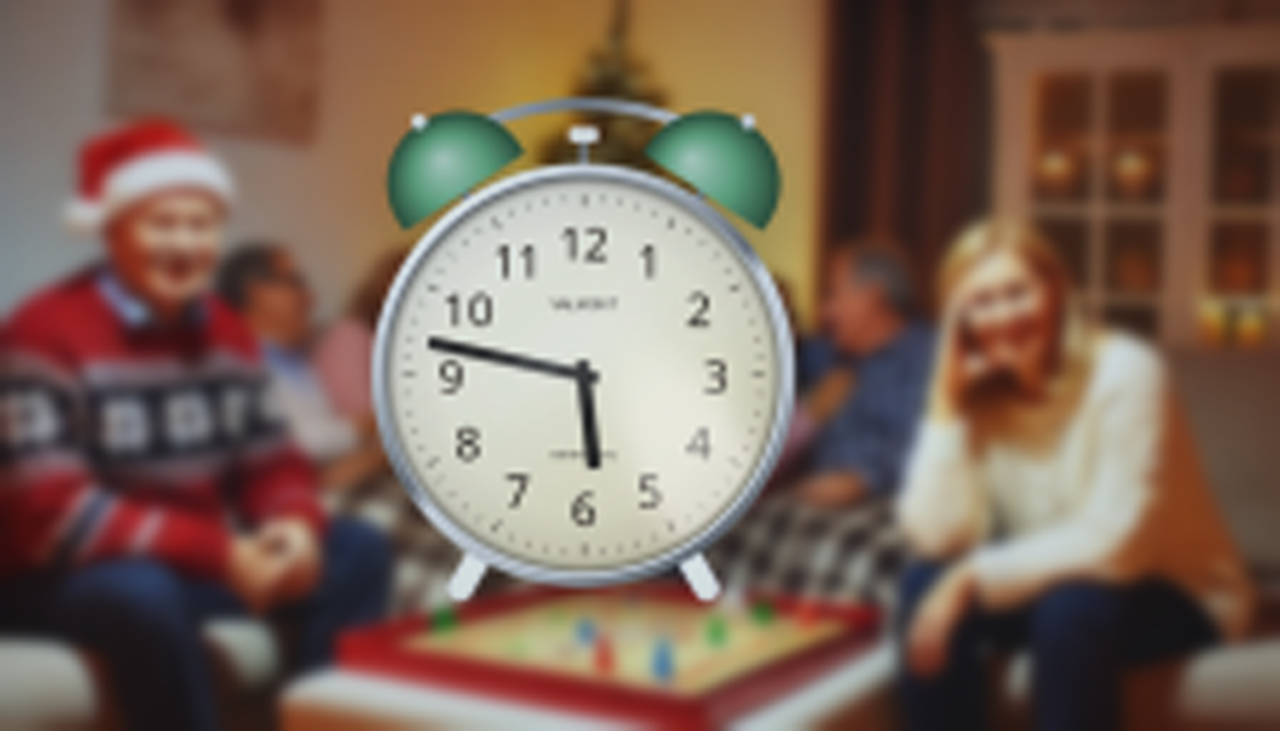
5:47
